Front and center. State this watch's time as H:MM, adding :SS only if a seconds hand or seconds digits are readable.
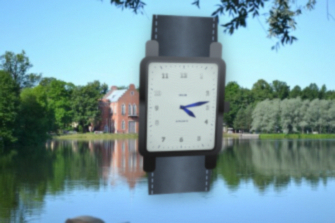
4:13
